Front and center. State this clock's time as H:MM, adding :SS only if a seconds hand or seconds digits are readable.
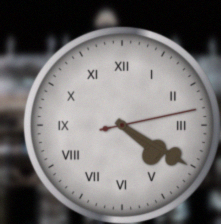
4:20:13
